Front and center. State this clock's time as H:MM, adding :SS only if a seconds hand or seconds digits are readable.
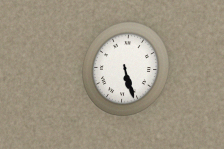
5:26
